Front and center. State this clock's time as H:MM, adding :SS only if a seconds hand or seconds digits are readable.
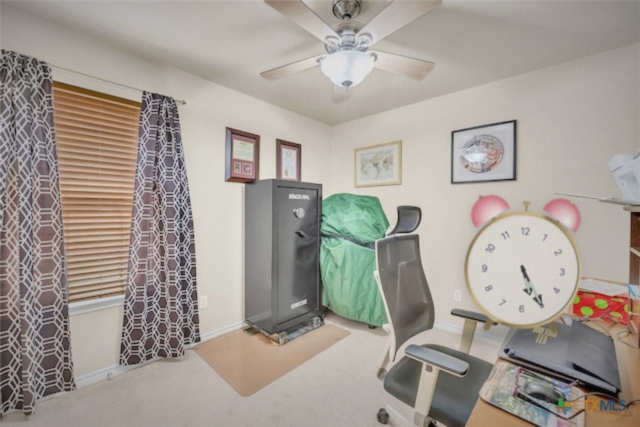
5:25
